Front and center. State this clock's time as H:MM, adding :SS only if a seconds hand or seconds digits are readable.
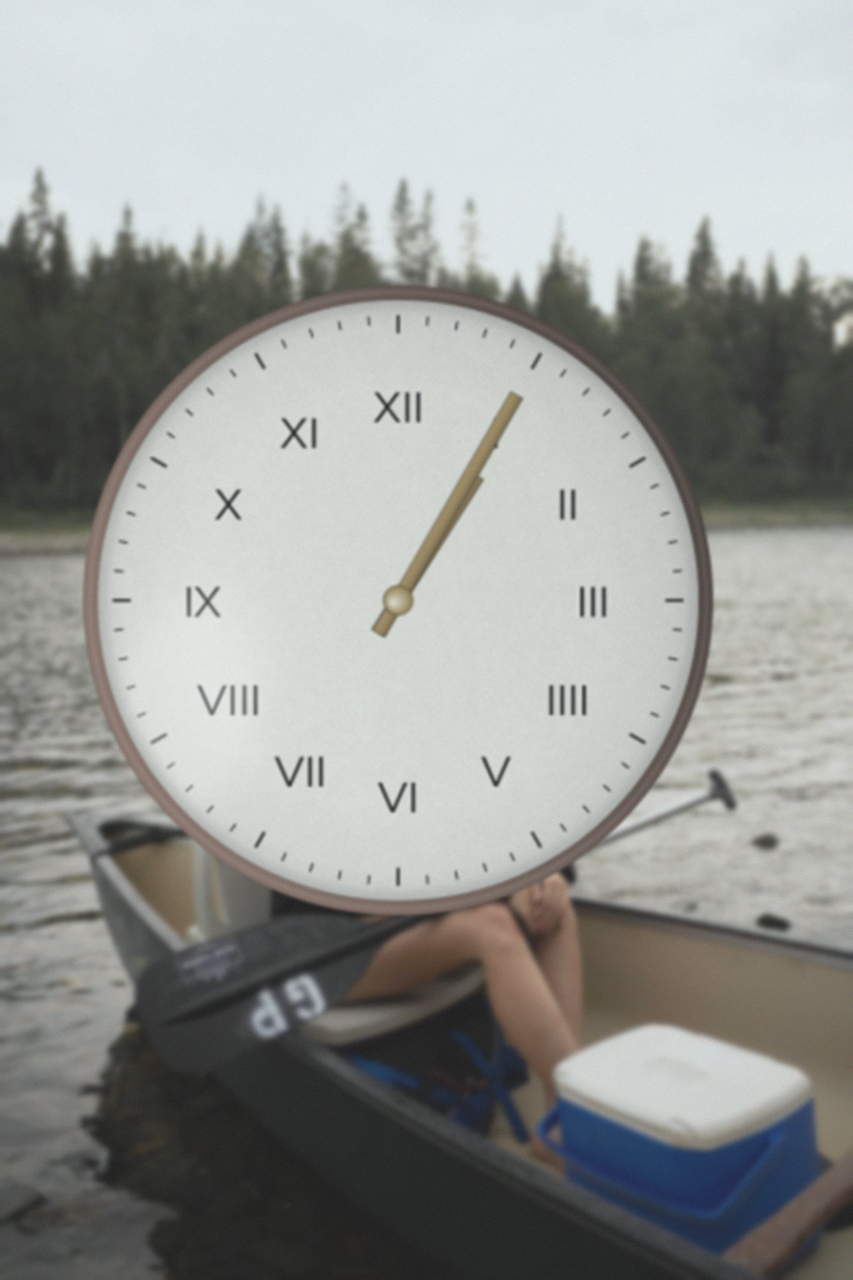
1:05
